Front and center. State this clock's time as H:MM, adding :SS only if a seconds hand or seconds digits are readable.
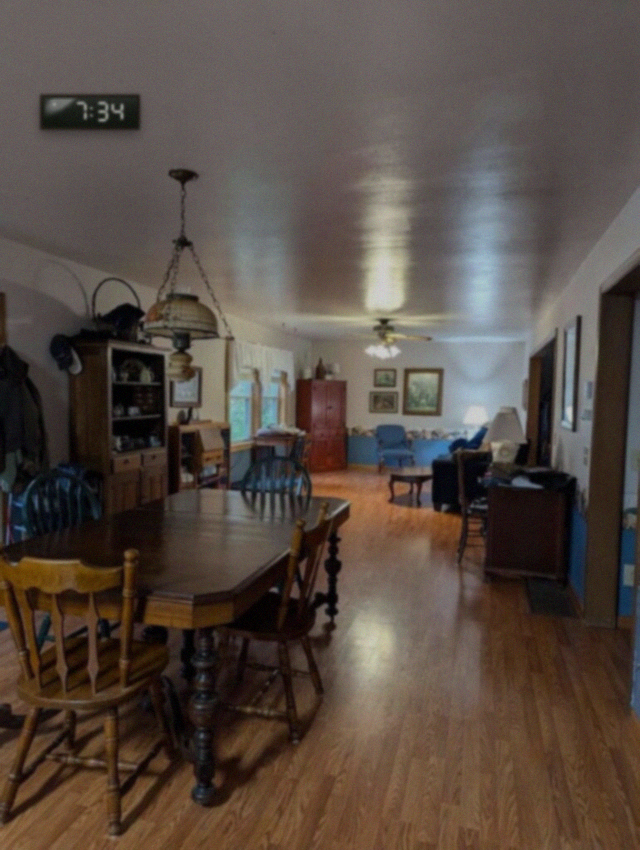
7:34
